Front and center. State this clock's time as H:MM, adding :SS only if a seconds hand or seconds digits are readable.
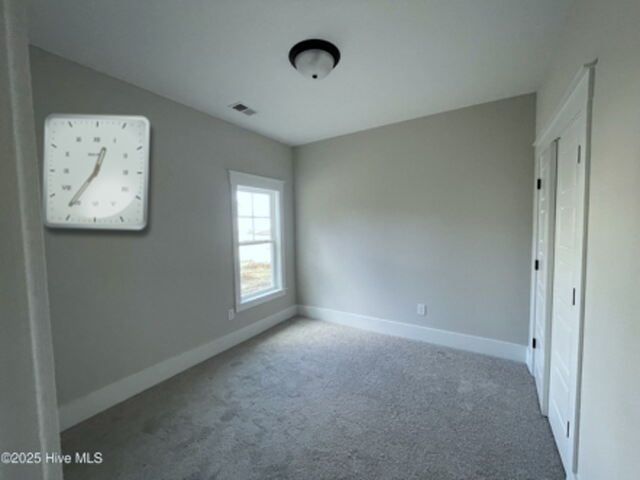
12:36
